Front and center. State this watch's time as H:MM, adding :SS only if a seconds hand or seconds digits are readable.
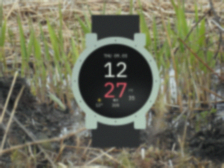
12:27
